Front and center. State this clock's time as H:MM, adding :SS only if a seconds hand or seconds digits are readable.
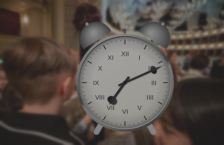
7:11
